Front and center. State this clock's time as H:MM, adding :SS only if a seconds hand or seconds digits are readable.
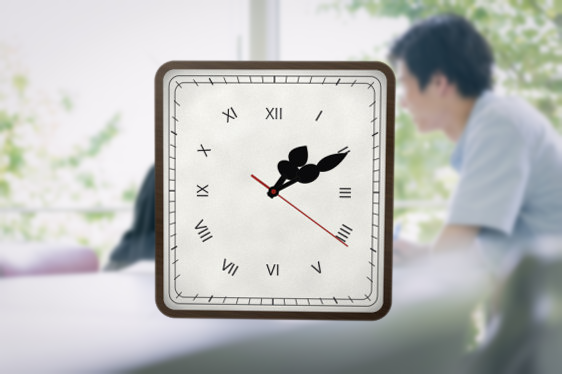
1:10:21
